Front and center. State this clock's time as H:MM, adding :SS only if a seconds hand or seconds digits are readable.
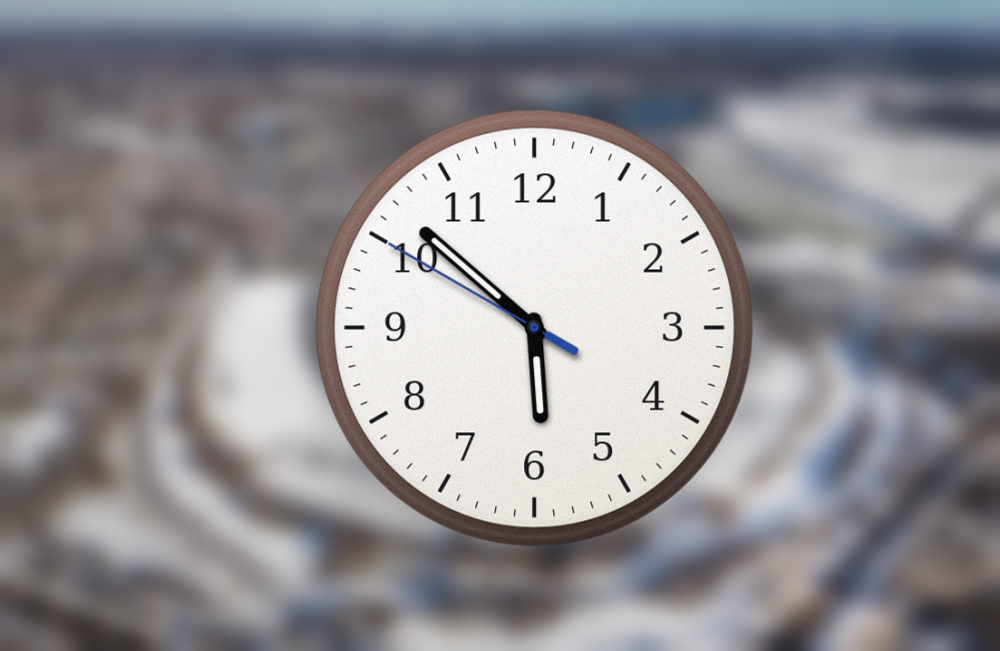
5:51:50
